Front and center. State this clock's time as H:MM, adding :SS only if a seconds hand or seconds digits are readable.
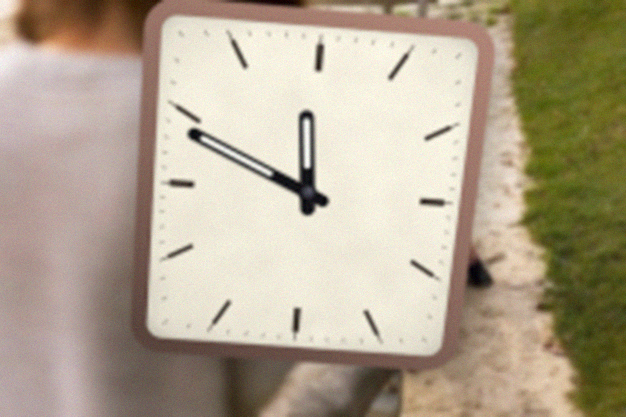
11:49
